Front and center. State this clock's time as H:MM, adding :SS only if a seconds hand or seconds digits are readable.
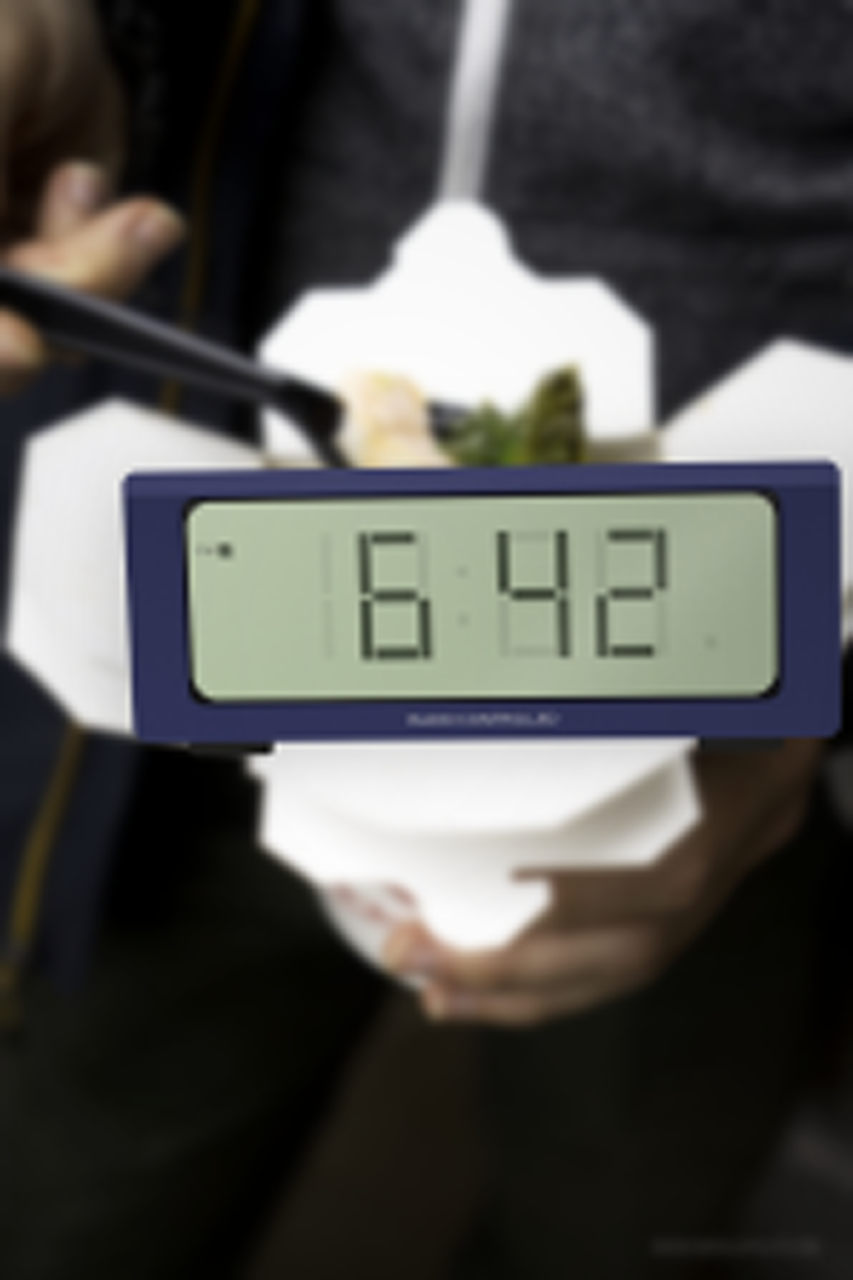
6:42
